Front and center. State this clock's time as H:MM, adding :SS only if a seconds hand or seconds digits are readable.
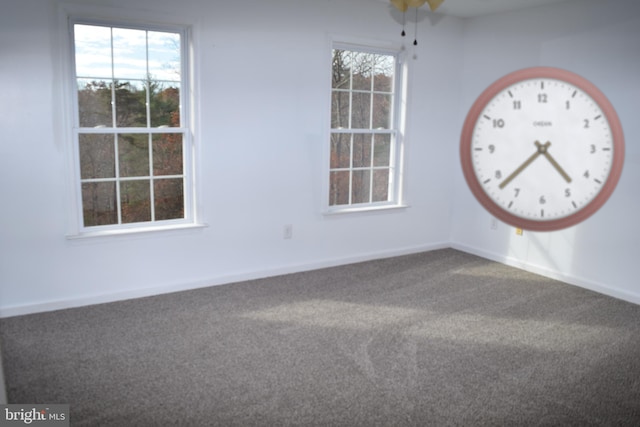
4:38
